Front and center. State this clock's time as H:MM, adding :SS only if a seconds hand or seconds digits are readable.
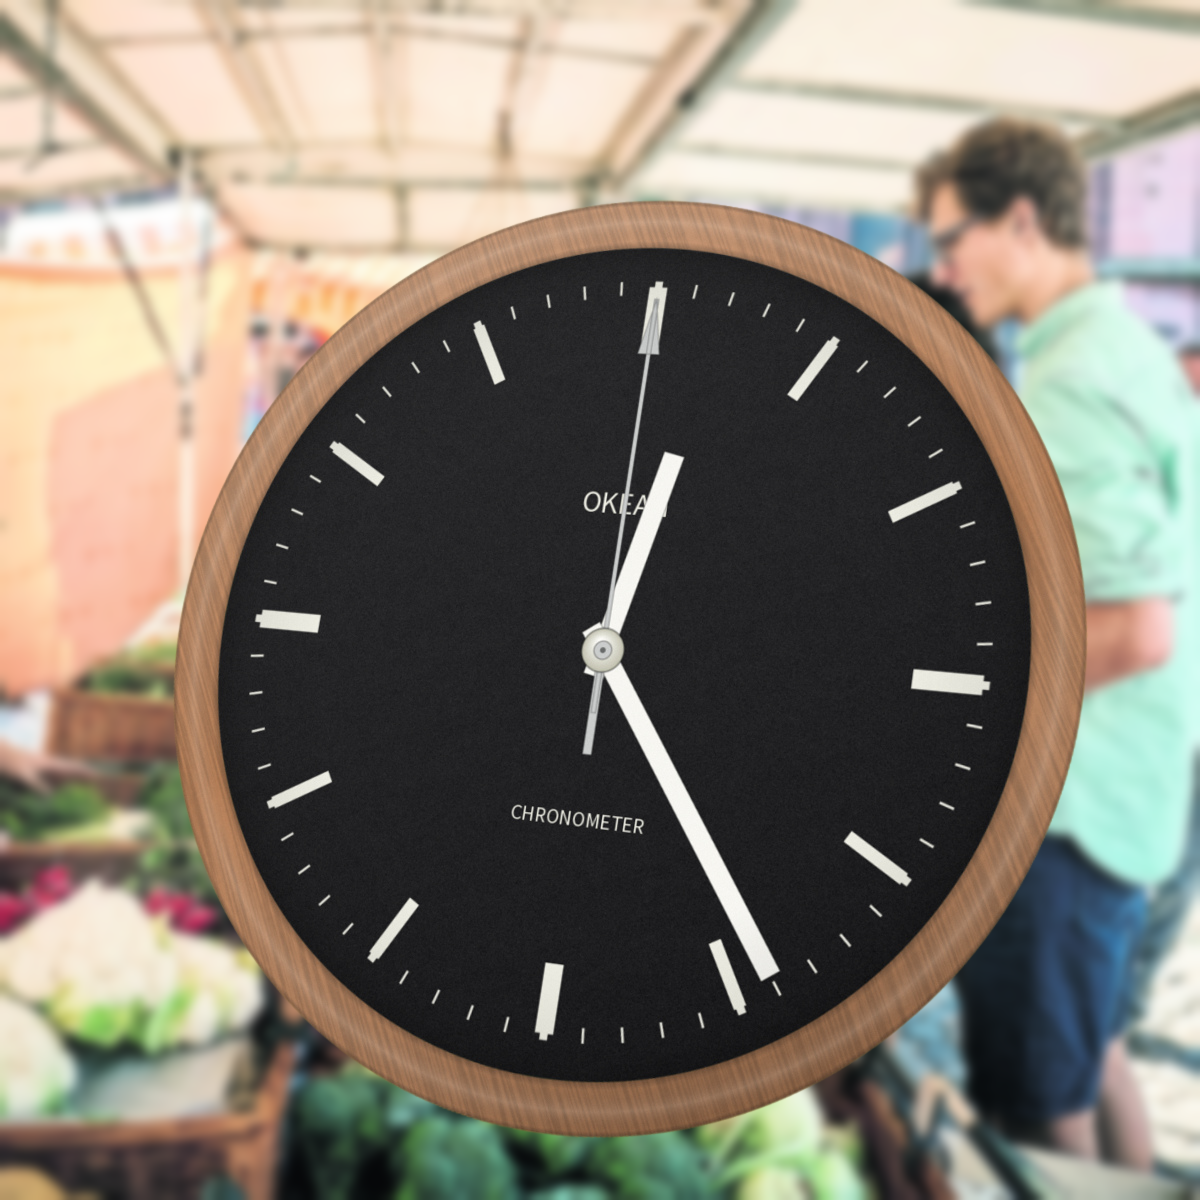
12:24:00
